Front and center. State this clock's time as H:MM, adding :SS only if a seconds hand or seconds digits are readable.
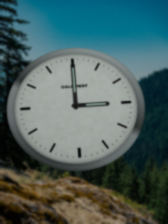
3:00
